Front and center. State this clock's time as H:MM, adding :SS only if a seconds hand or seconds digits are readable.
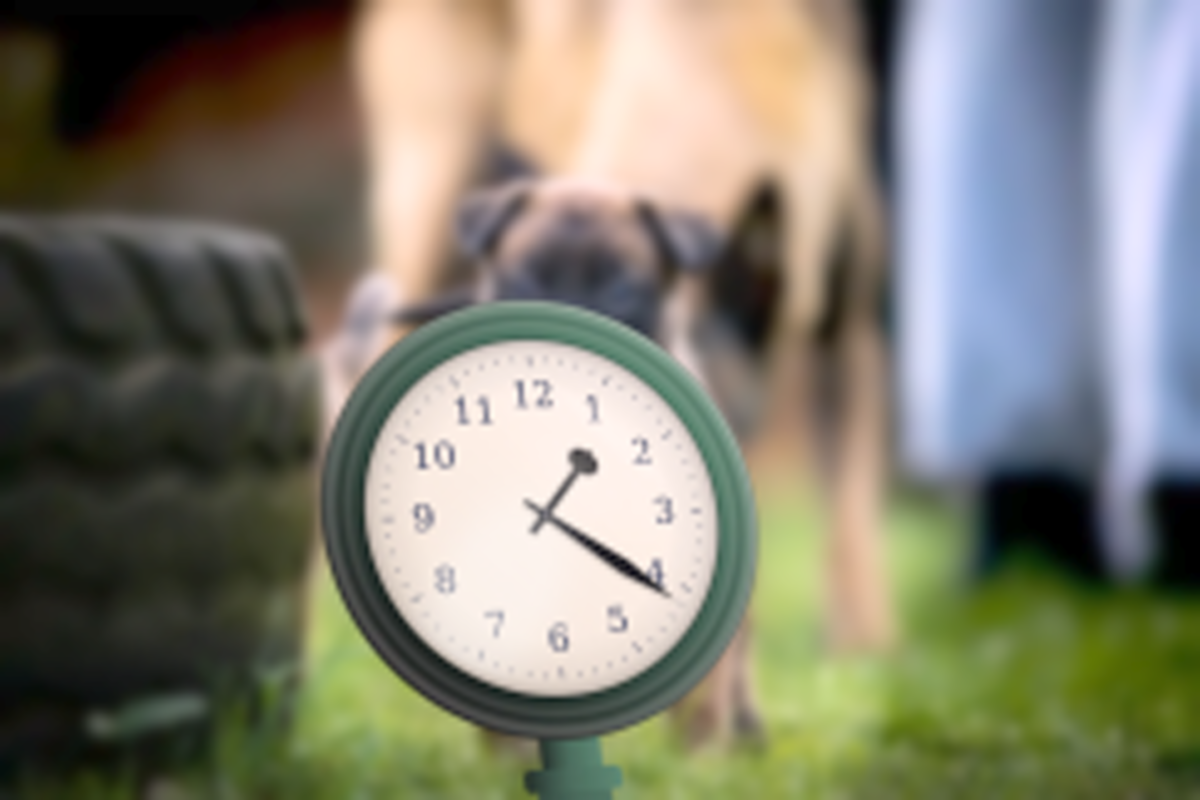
1:21
